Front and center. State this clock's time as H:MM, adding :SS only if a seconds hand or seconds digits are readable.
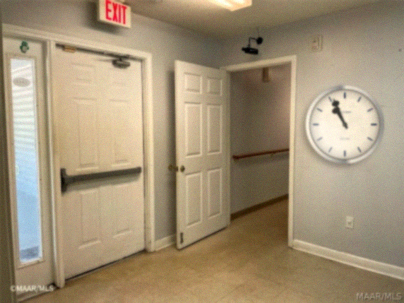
10:56
